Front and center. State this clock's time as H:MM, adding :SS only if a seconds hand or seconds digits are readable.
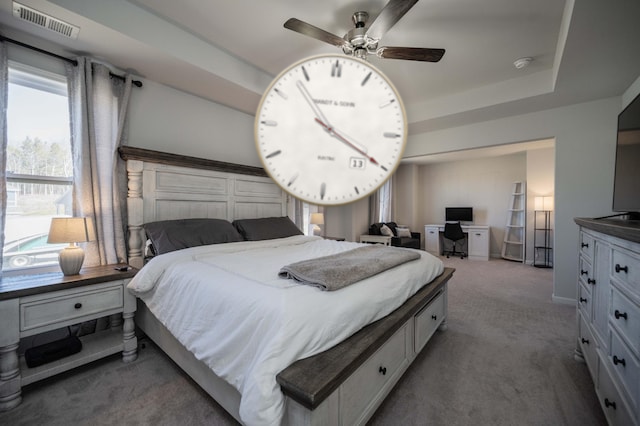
3:53:20
